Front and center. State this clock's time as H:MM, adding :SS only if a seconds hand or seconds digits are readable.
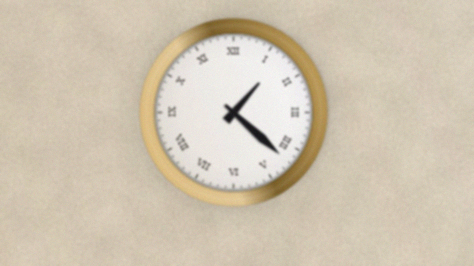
1:22
